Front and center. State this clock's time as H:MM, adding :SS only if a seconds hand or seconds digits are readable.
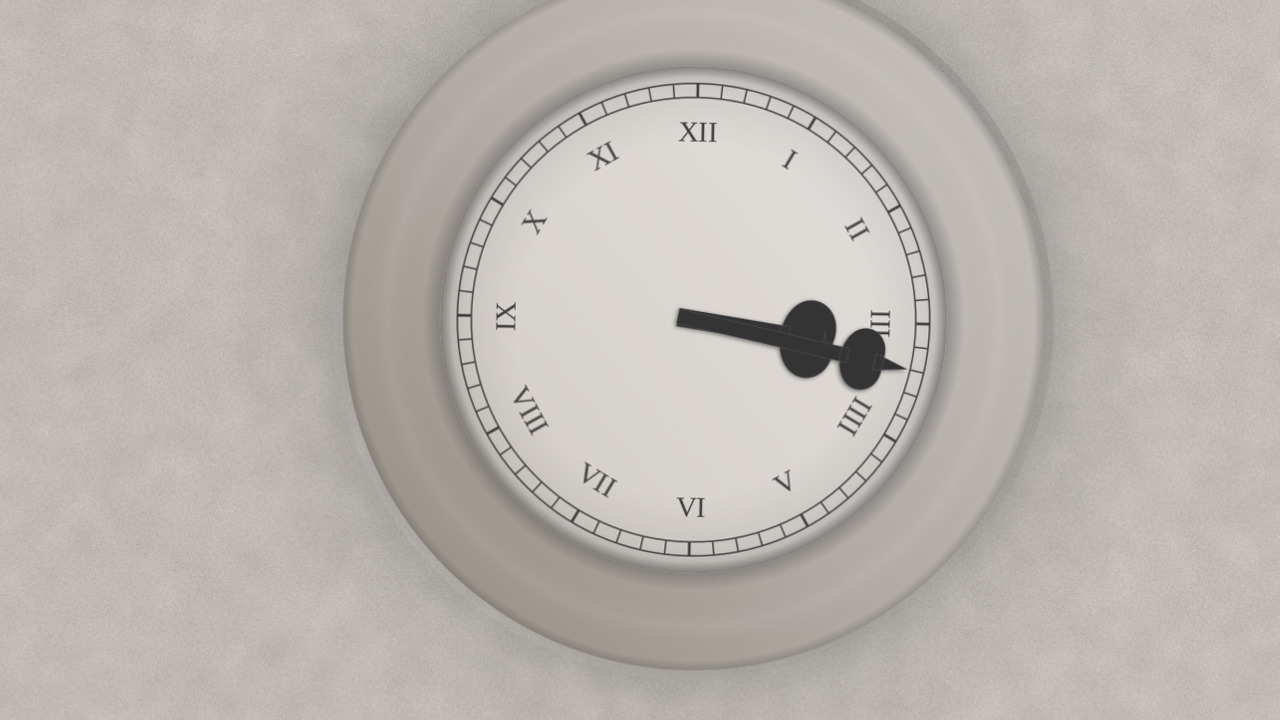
3:17
